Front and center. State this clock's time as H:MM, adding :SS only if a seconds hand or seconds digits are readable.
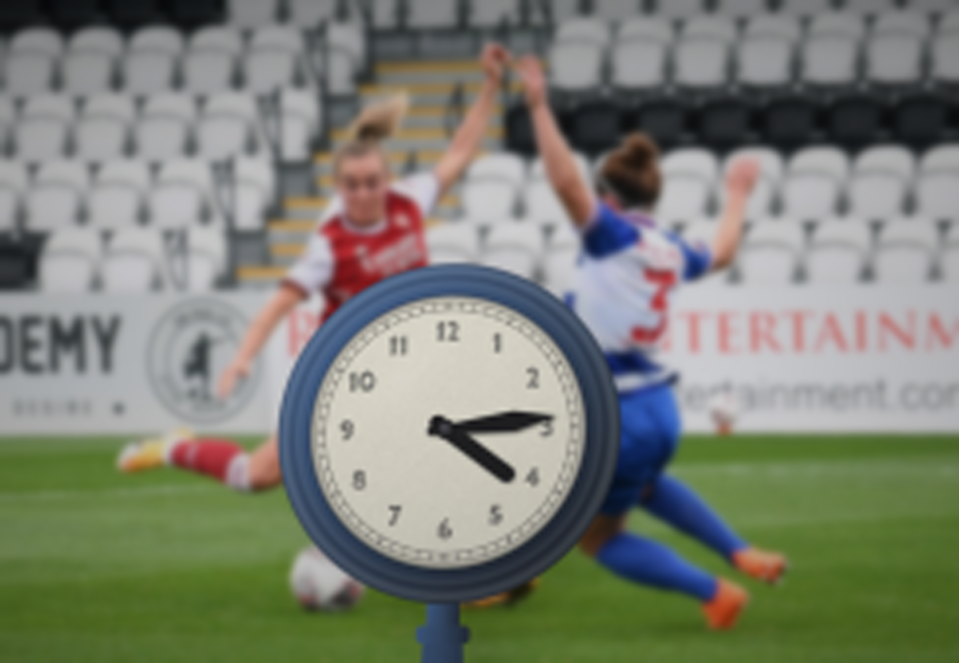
4:14
